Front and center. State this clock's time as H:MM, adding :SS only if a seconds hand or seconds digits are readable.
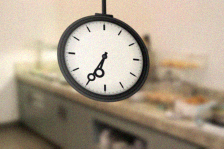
6:35
